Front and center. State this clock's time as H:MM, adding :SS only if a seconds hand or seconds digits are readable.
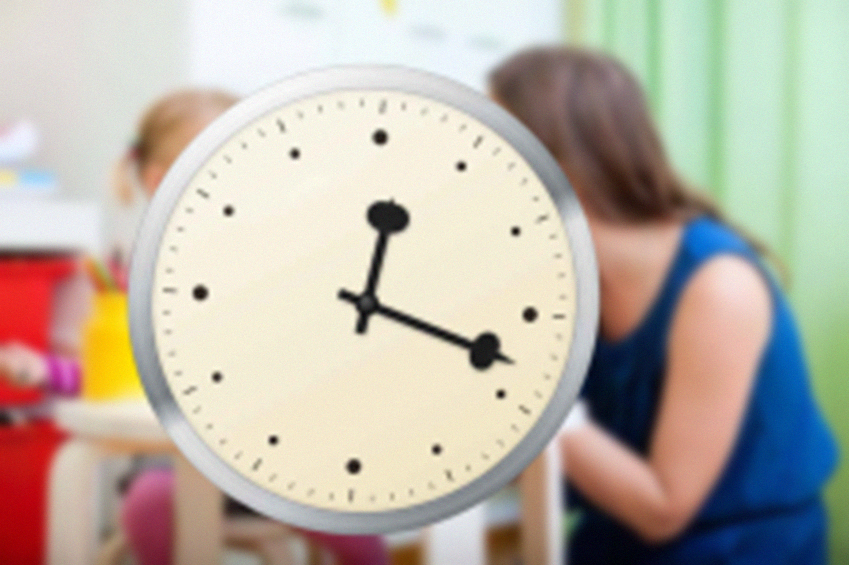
12:18
